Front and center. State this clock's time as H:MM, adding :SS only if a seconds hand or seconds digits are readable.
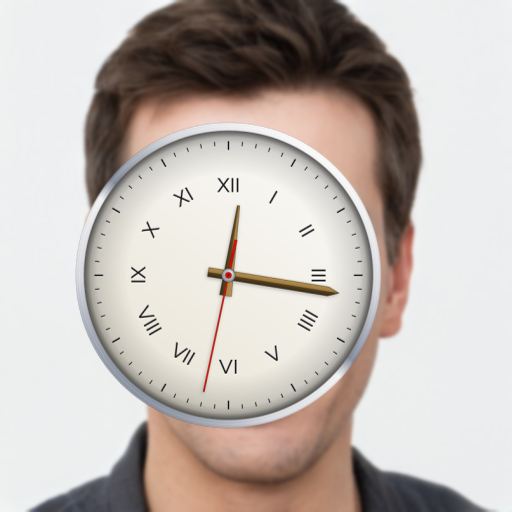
12:16:32
